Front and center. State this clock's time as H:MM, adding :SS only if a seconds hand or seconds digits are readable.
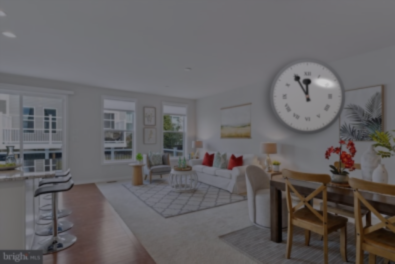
11:55
